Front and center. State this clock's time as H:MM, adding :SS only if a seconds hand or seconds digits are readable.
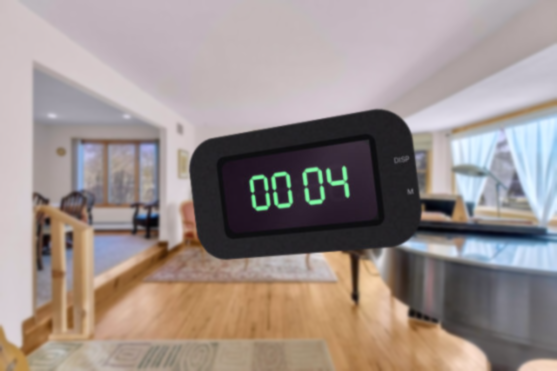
0:04
